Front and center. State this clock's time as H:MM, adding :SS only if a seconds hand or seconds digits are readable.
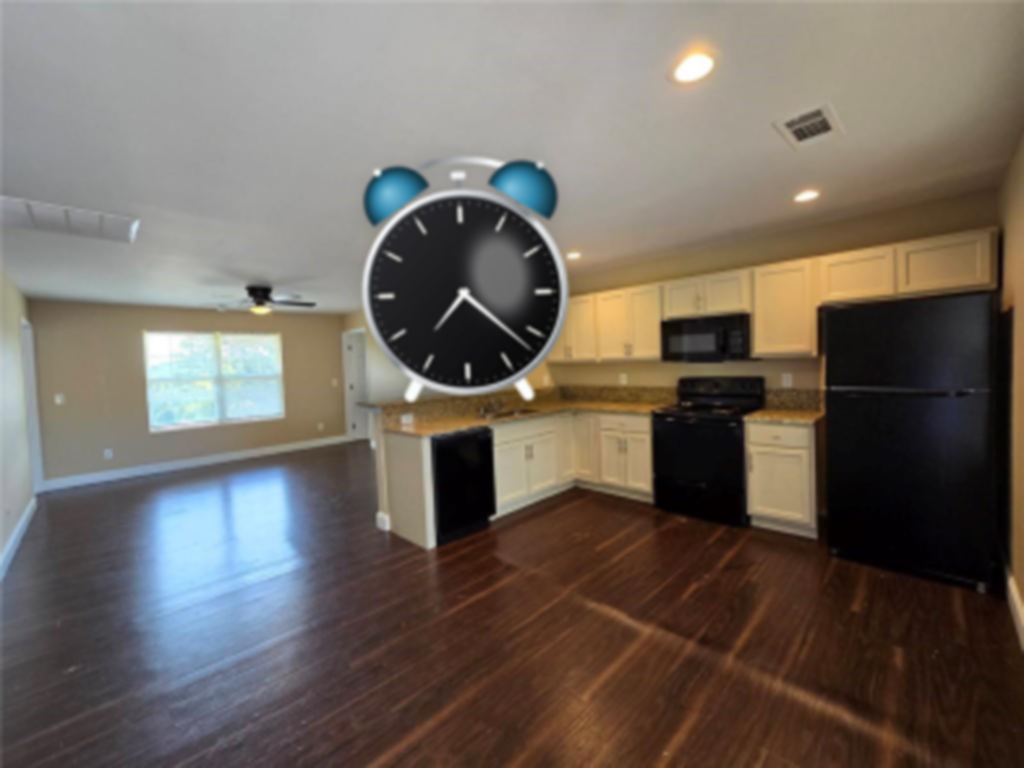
7:22
